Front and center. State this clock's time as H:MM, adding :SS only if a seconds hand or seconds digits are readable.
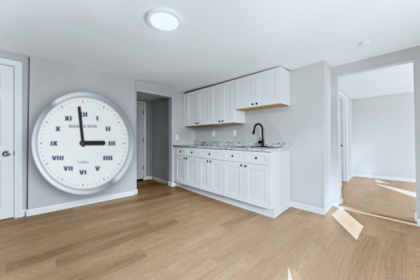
2:59
